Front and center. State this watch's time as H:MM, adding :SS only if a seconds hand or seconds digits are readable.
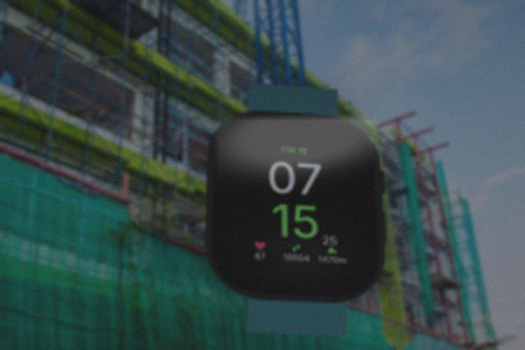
7:15
